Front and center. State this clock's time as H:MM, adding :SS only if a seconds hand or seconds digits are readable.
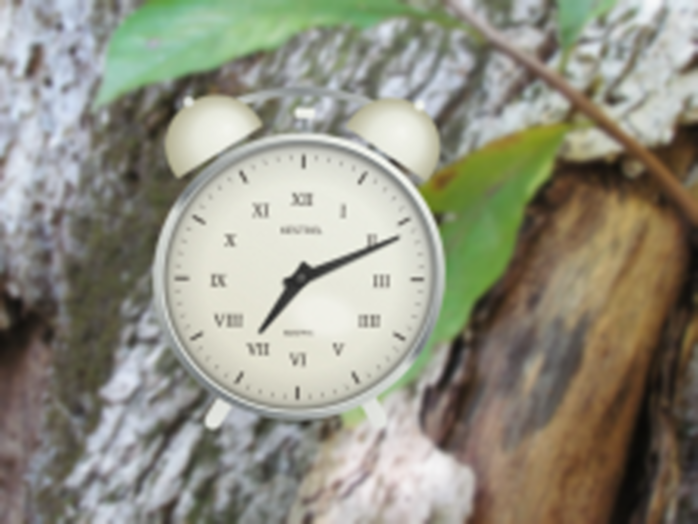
7:11
